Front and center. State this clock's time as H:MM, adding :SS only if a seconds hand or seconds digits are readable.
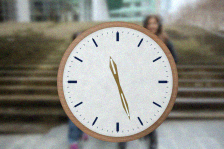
11:27
